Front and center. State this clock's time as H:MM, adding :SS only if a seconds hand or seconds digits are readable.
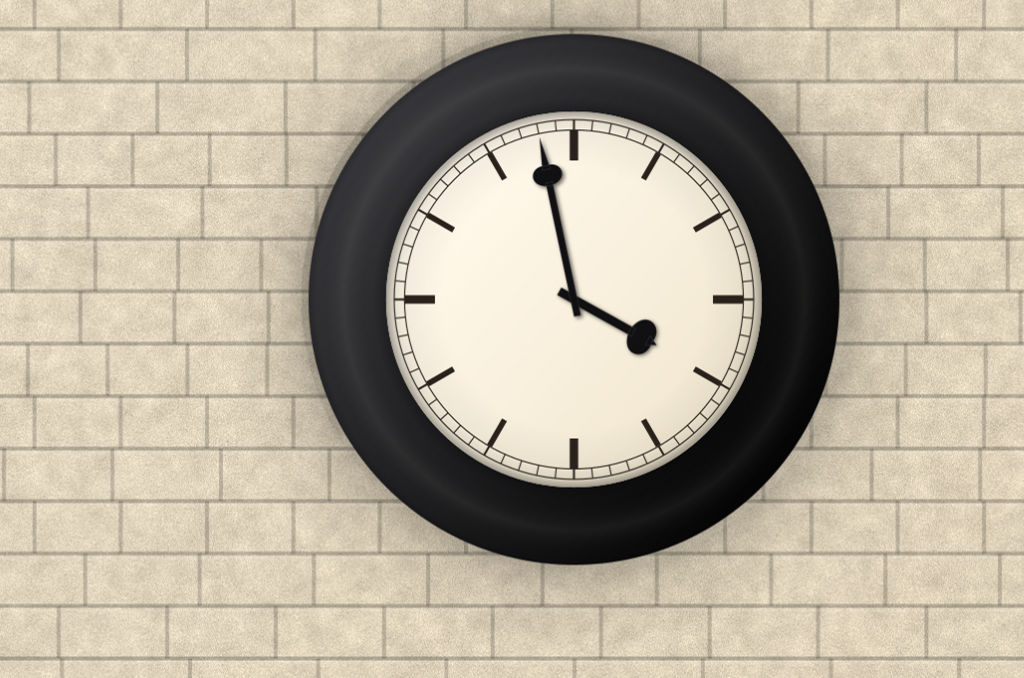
3:58
